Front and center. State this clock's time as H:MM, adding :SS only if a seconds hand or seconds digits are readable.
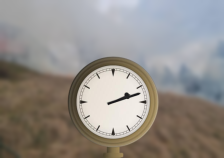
2:12
